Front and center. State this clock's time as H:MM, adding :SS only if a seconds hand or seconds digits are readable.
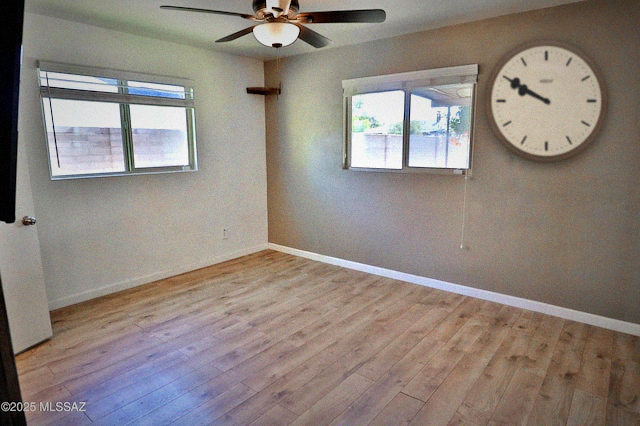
9:50
